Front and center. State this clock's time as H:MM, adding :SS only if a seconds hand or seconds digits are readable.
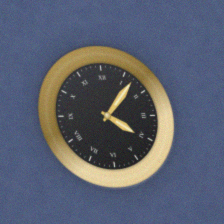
4:07
